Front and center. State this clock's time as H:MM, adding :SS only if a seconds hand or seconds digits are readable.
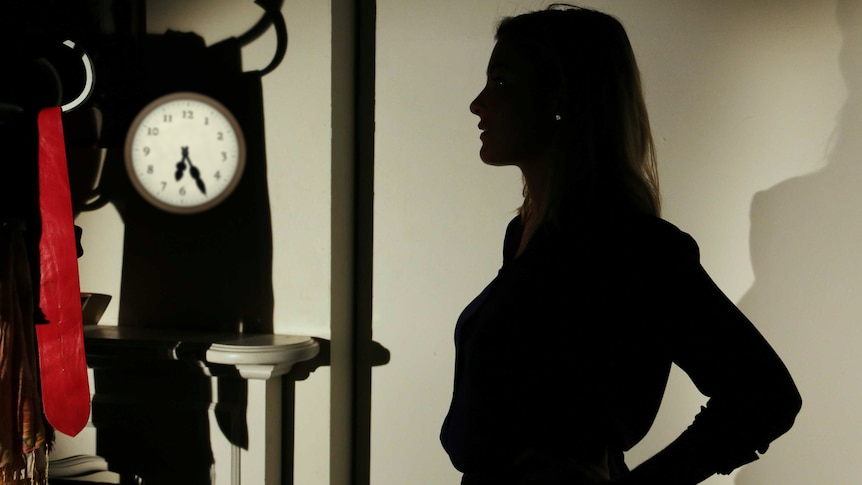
6:25
